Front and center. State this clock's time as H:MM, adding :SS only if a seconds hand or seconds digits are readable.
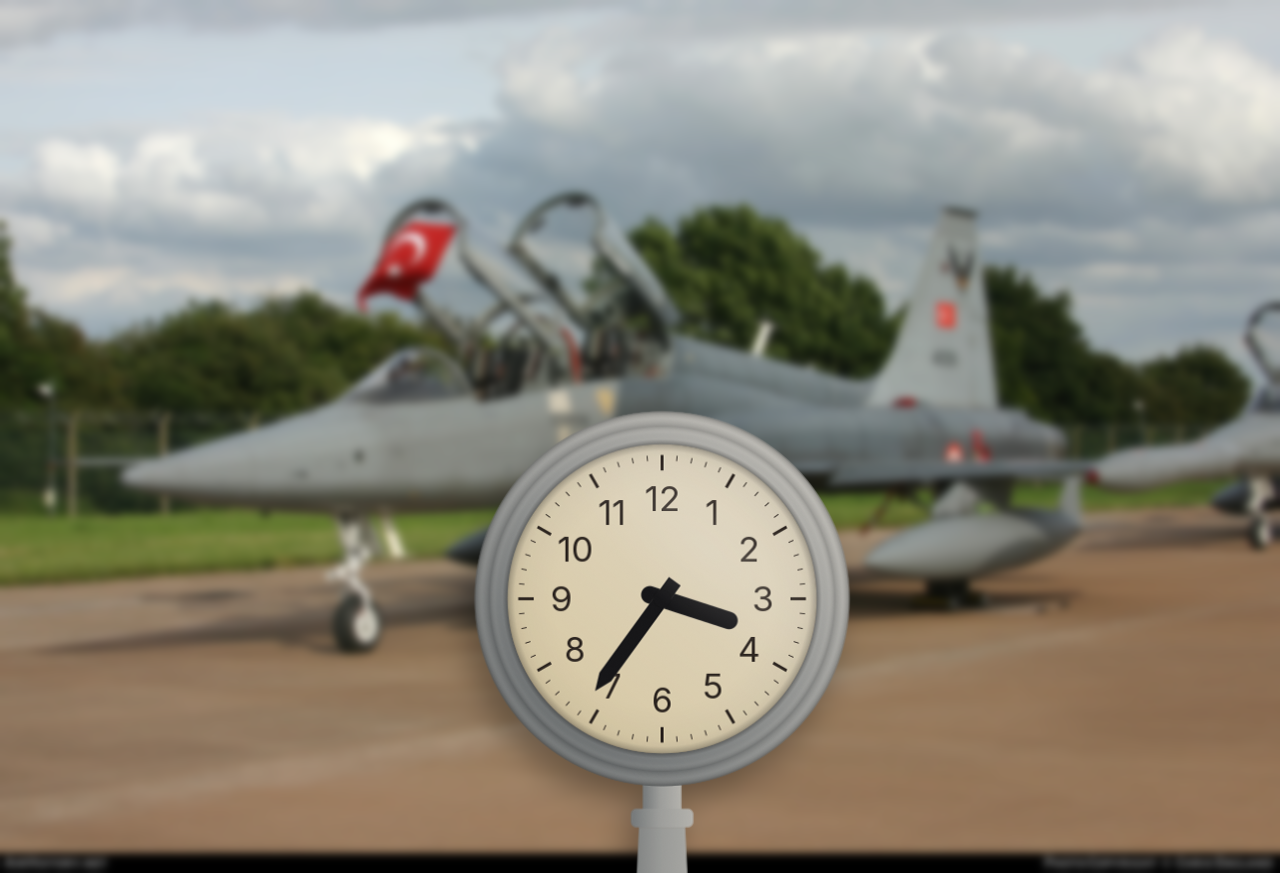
3:36
